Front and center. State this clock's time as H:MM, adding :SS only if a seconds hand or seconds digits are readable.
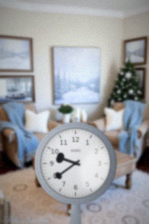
9:39
